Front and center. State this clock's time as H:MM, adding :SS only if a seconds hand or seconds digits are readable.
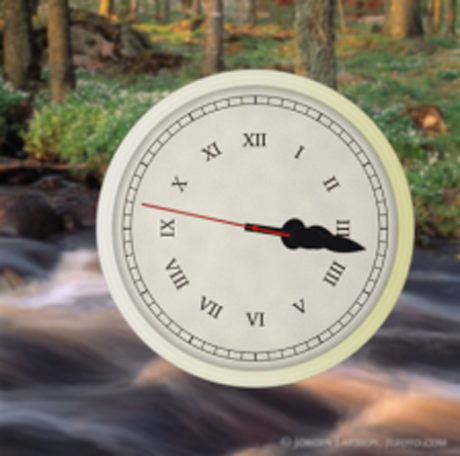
3:16:47
